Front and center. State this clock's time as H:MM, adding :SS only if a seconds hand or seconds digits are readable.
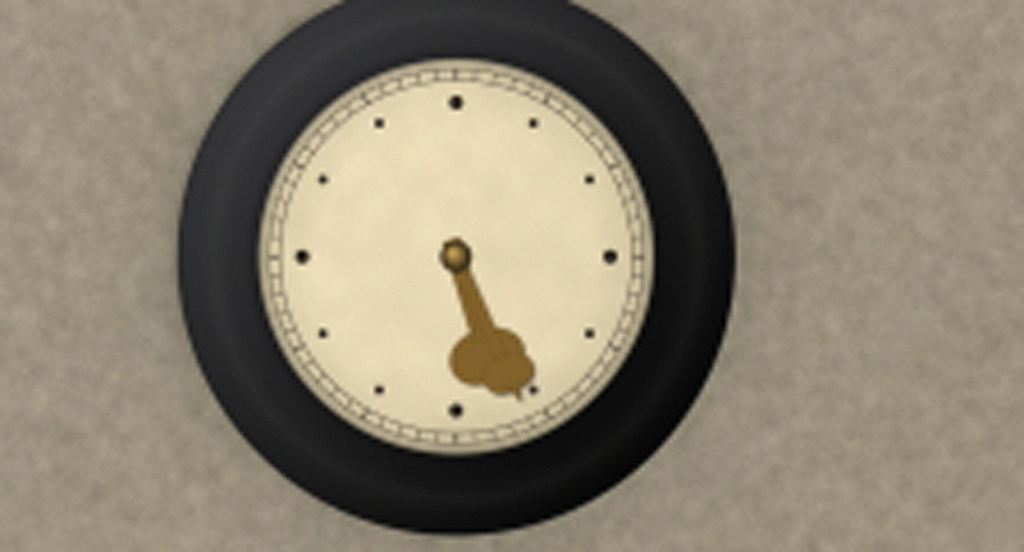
5:26
